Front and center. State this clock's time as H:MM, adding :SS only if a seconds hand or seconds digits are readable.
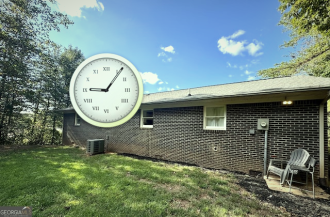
9:06
